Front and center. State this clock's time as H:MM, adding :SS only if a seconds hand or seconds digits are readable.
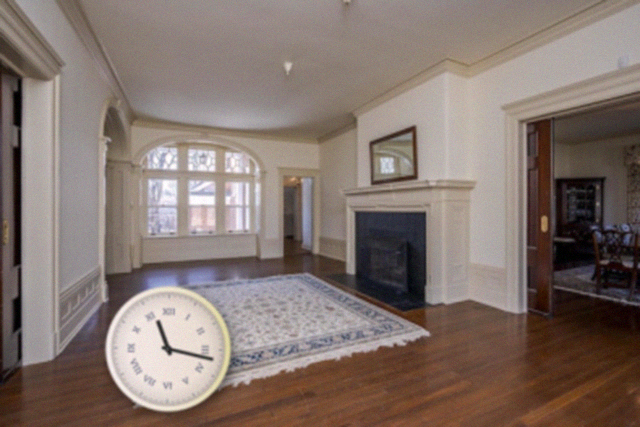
11:17
